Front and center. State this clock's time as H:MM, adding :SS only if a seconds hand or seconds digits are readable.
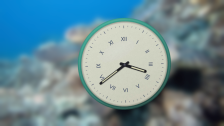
3:39
